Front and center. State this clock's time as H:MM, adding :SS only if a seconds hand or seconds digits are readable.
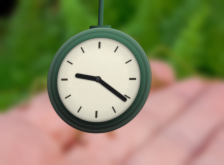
9:21
